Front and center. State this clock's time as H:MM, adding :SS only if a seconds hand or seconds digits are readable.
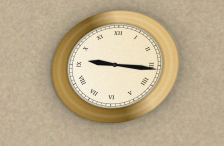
9:16
